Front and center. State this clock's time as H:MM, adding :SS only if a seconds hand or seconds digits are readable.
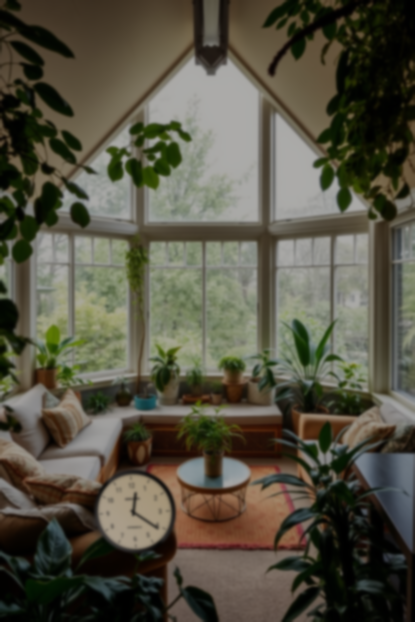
12:21
